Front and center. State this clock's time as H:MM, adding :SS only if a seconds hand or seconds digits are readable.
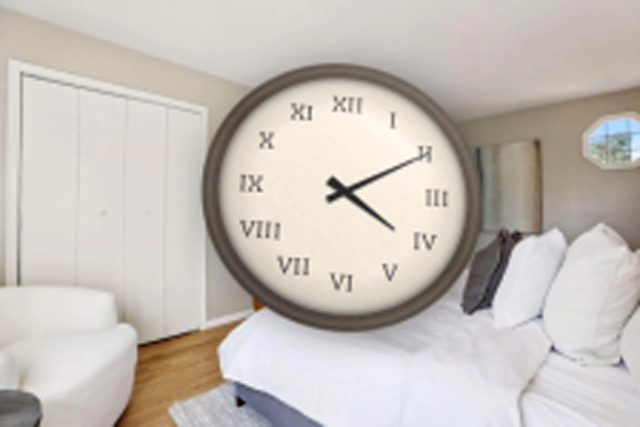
4:10
